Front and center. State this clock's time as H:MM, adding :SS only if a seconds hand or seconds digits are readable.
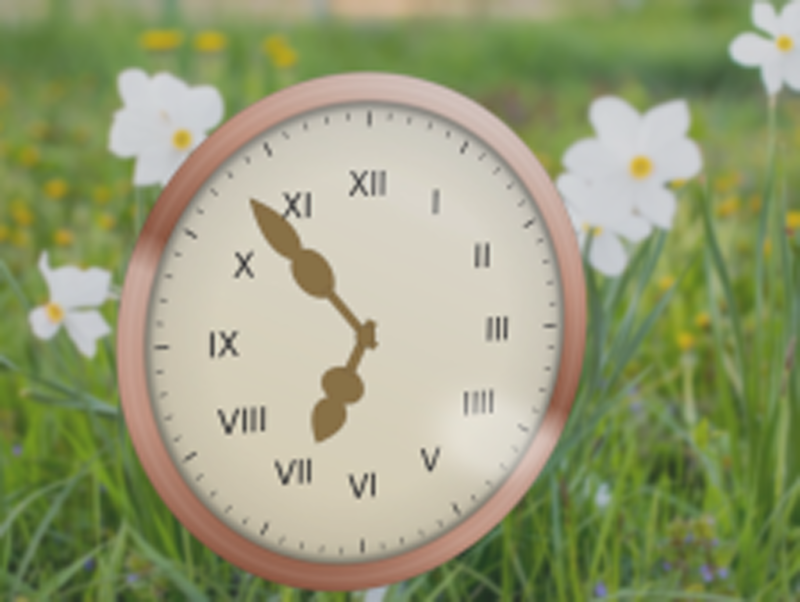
6:53
